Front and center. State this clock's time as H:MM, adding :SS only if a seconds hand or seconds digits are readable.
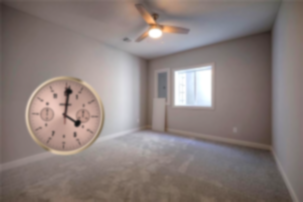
4:01
